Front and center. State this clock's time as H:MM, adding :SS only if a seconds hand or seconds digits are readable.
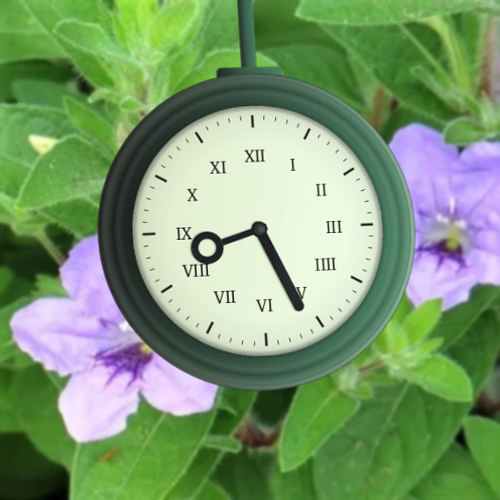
8:26
